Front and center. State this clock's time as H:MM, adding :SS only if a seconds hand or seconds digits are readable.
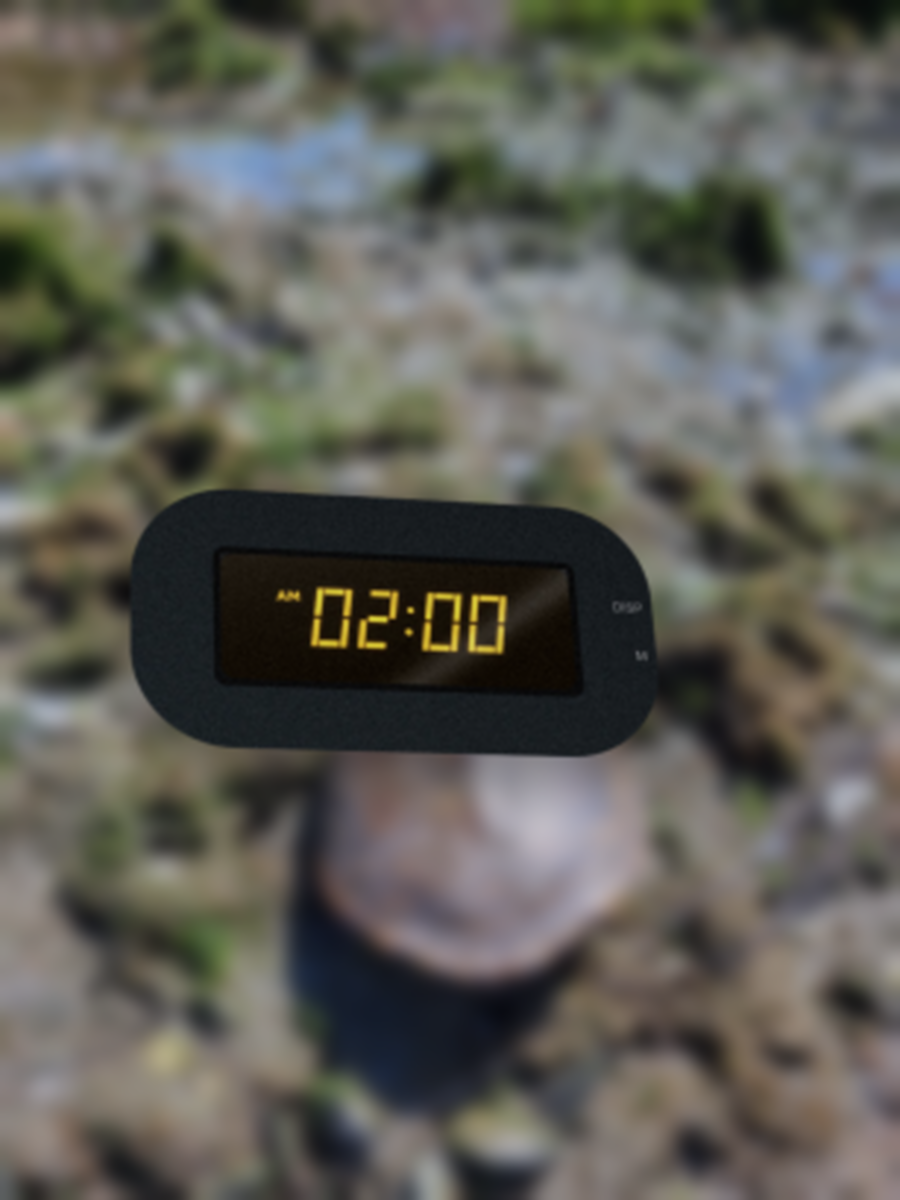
2:00
